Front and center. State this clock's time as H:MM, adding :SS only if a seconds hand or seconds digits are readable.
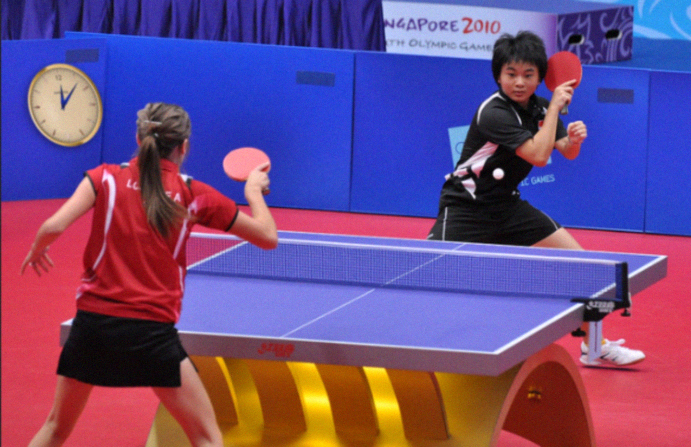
12:07
